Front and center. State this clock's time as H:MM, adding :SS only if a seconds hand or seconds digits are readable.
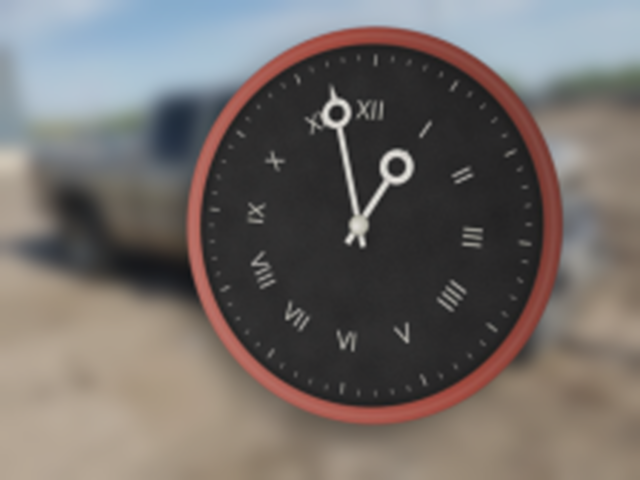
12:57
